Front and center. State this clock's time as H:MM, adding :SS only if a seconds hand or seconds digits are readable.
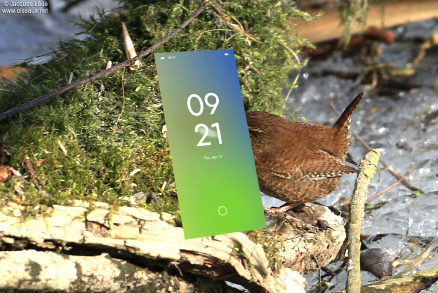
9:21
